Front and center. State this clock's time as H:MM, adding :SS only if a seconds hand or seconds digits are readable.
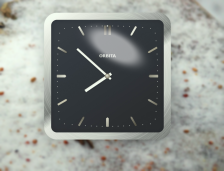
7:52
